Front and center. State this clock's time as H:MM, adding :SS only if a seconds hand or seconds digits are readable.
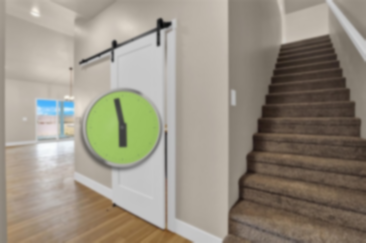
5:58
